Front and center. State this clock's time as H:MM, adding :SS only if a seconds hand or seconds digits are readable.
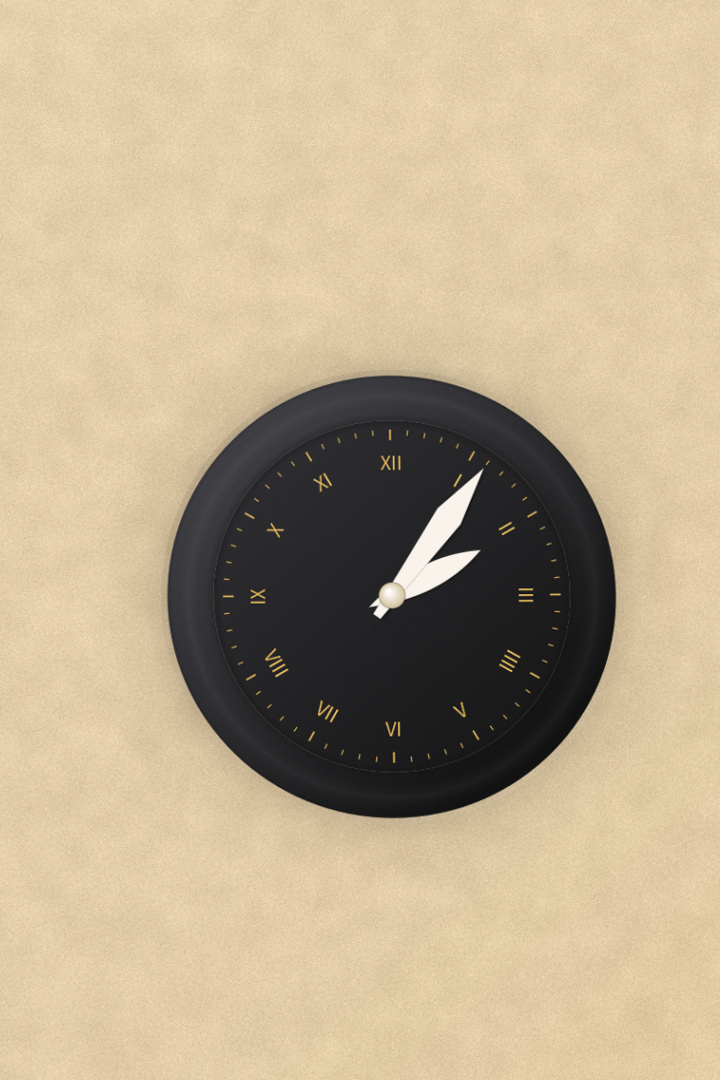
2:06
